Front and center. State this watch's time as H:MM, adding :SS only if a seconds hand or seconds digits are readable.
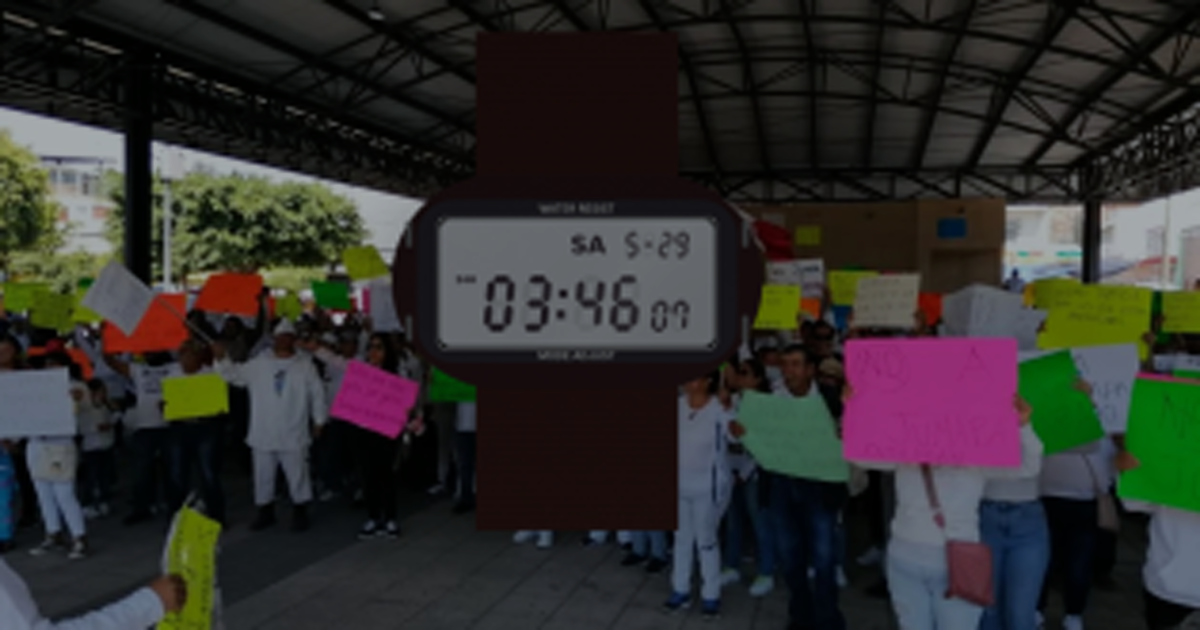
3:46:07
